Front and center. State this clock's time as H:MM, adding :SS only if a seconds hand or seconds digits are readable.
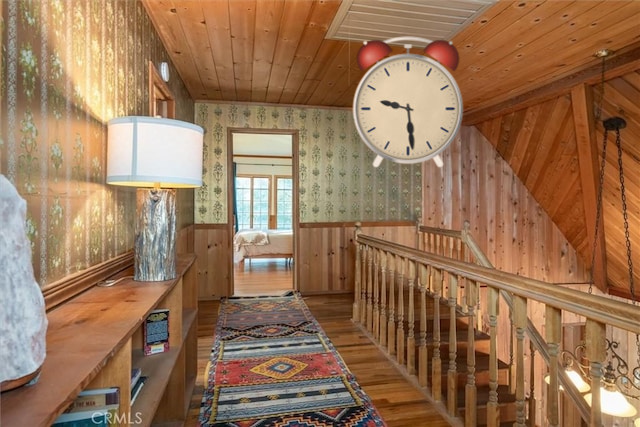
9:29
